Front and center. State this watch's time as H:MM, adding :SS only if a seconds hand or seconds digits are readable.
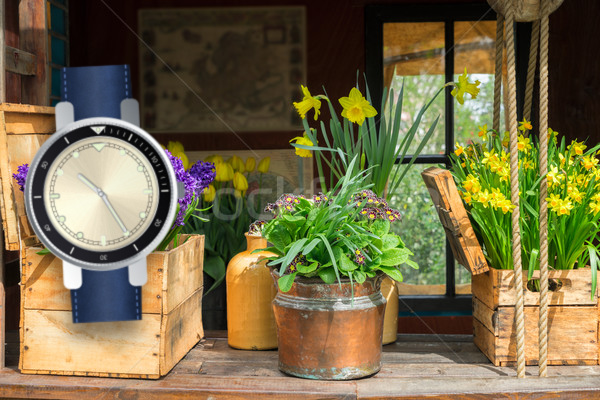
10:25
